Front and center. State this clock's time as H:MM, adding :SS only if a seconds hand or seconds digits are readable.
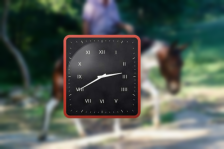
2:40
